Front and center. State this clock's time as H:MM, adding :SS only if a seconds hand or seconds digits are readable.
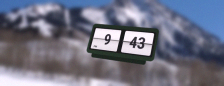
9:43
